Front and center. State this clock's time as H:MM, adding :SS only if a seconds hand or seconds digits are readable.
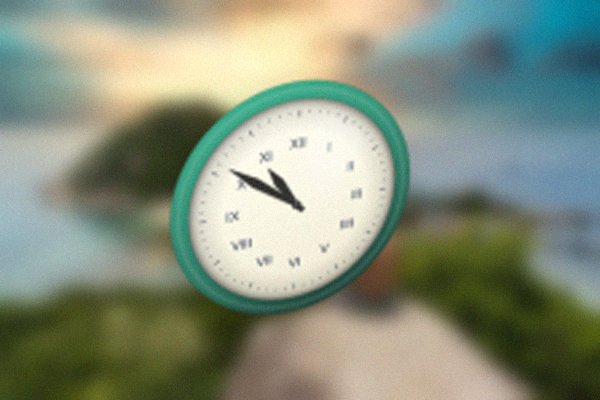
10:51
